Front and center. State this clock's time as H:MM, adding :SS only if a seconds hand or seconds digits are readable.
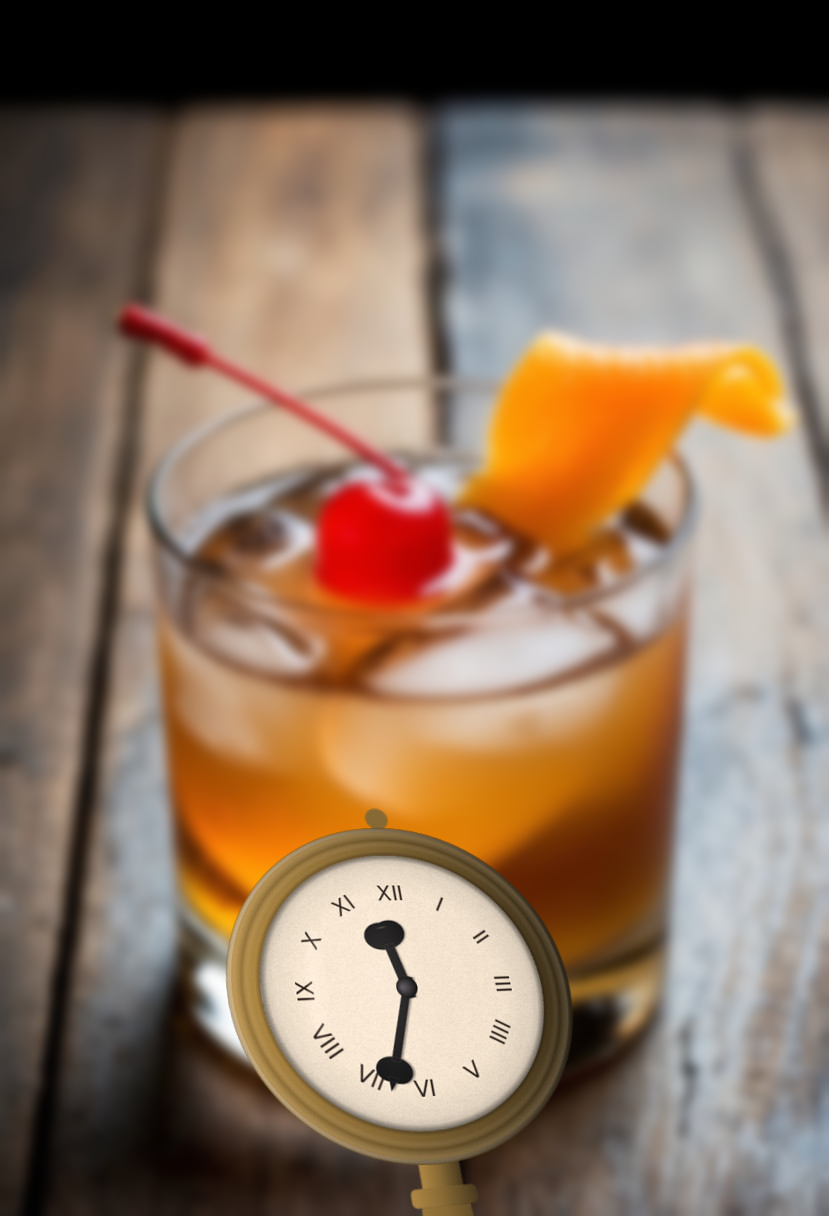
11:33
